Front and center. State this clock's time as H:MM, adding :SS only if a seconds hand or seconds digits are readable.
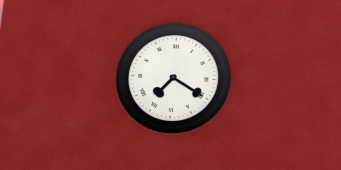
7:20
